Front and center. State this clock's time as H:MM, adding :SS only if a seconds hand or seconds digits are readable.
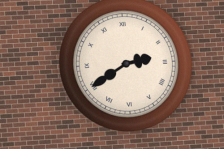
2:40
